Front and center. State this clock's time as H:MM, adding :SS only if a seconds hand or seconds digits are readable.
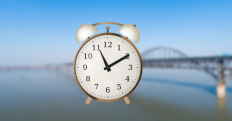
11:10
